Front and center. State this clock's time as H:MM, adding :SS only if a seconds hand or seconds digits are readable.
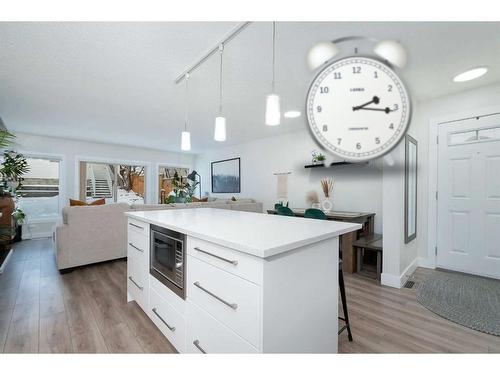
2:16
